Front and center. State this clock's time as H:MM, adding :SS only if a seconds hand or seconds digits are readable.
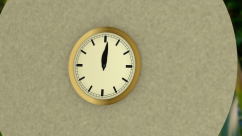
12:01
